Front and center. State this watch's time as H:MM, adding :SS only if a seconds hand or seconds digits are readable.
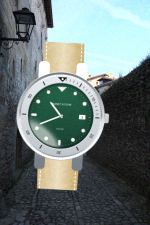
10:41
